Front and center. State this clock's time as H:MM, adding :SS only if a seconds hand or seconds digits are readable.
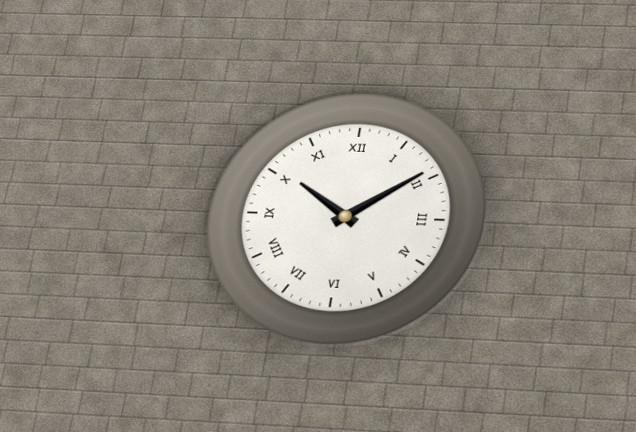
10:09
